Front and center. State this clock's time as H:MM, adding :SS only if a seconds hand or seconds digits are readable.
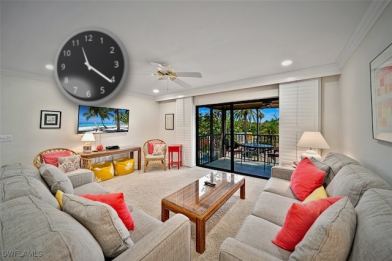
11:21
